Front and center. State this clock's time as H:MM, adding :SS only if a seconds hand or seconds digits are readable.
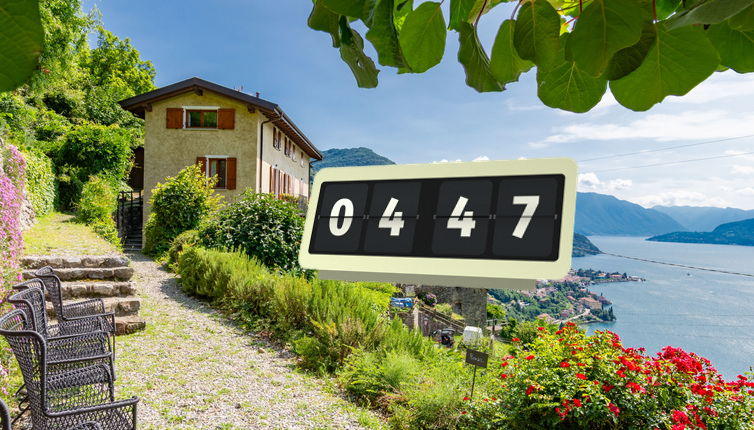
4:47
